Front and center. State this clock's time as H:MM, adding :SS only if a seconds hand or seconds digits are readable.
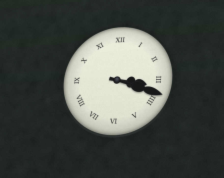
3:18
